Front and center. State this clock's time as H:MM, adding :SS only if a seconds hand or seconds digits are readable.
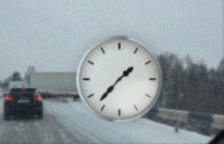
1:37
